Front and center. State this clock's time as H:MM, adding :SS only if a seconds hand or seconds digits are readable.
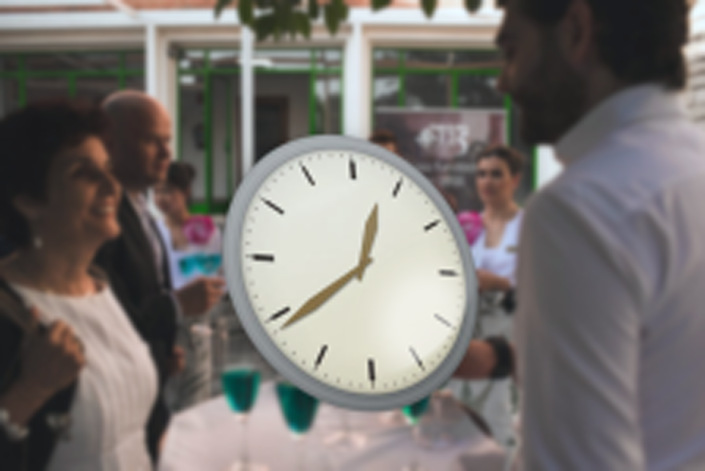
12:39
